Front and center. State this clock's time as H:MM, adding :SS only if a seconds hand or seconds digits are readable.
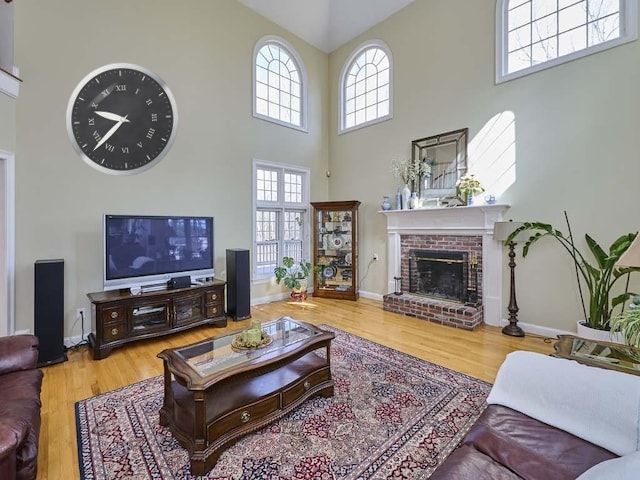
9:38
